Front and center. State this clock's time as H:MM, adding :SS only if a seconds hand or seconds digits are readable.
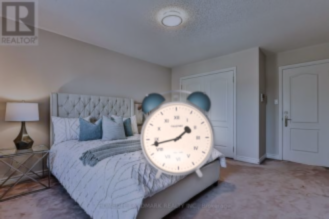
1:43
